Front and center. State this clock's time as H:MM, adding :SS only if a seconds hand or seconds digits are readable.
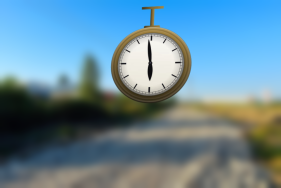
5:59
